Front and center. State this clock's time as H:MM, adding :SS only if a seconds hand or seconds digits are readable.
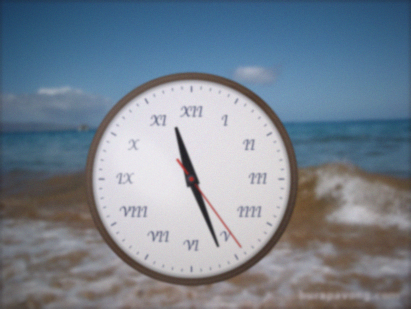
11:26:24
